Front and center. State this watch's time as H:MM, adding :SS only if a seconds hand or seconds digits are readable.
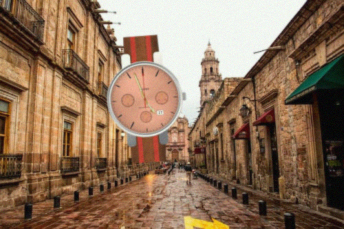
4:57
